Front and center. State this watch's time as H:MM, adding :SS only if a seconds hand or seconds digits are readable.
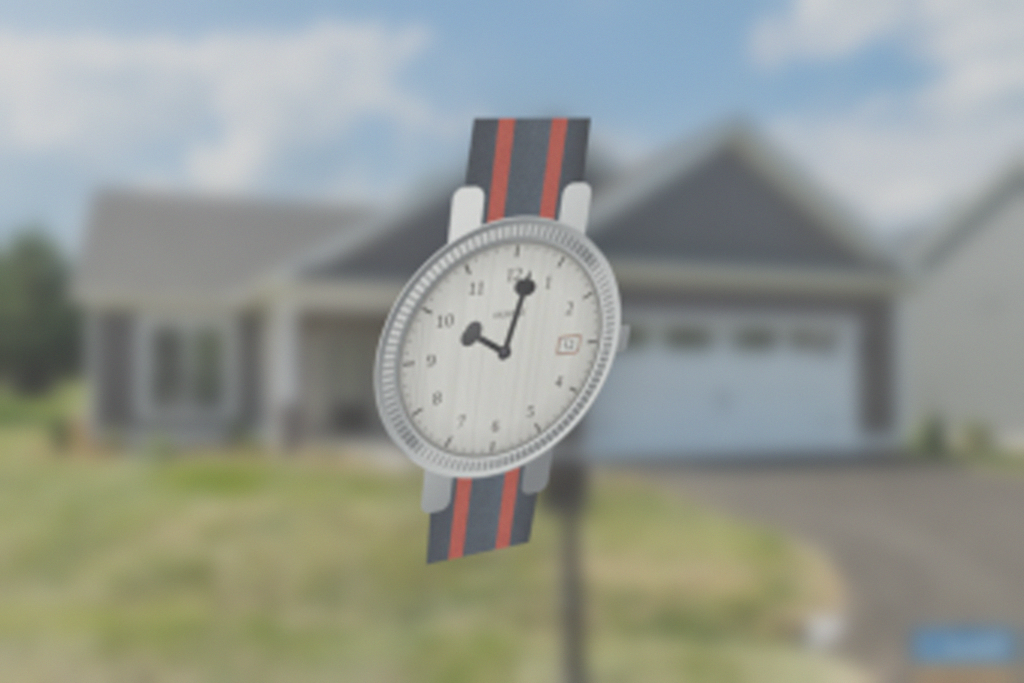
10:02
